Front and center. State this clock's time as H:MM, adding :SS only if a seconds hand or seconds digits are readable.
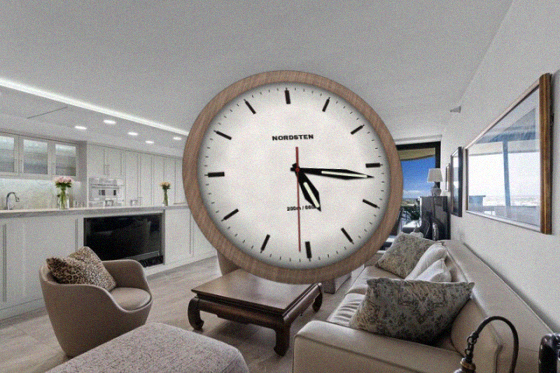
5:16:31
